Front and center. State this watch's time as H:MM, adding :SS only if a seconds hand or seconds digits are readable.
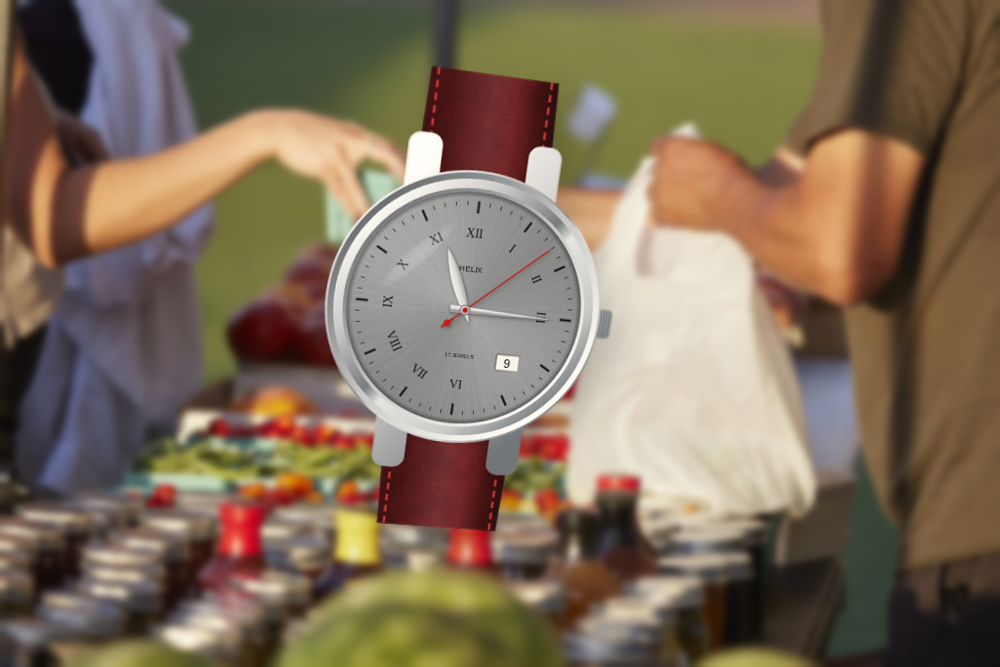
11:15:08
